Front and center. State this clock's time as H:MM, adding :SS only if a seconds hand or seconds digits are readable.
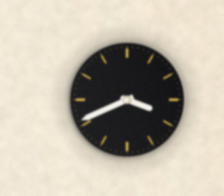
3:41
